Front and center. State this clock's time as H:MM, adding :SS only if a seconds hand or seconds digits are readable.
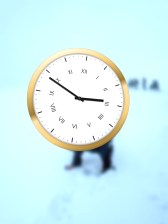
2:49
